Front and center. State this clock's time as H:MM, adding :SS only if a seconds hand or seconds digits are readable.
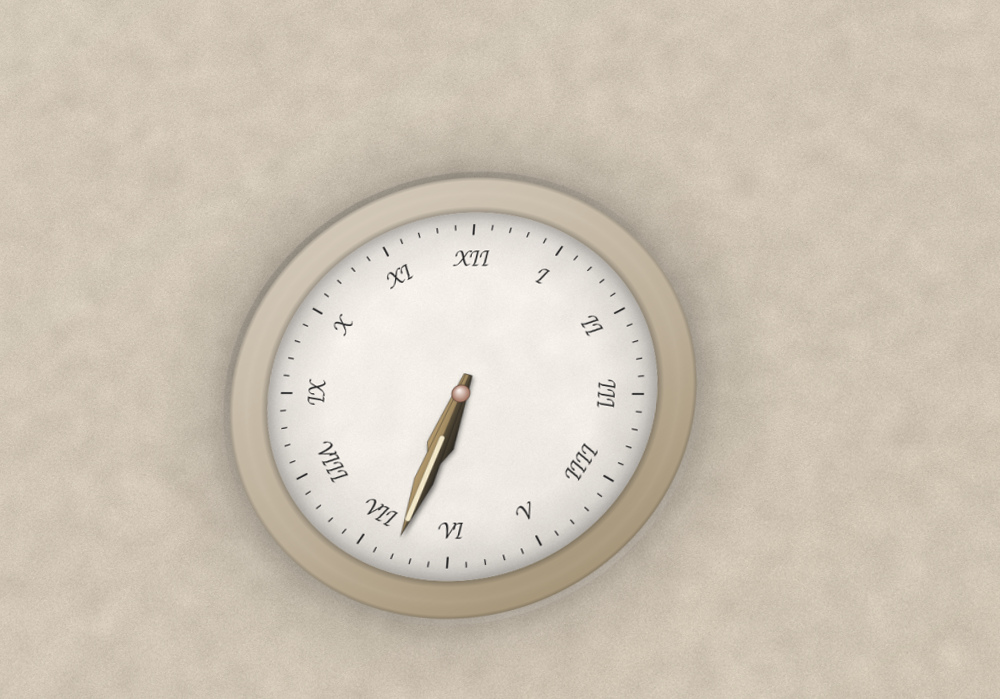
6:33
